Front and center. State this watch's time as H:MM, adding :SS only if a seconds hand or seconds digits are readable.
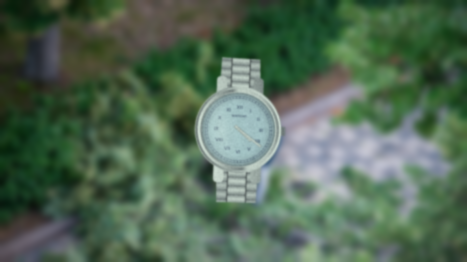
4:21
